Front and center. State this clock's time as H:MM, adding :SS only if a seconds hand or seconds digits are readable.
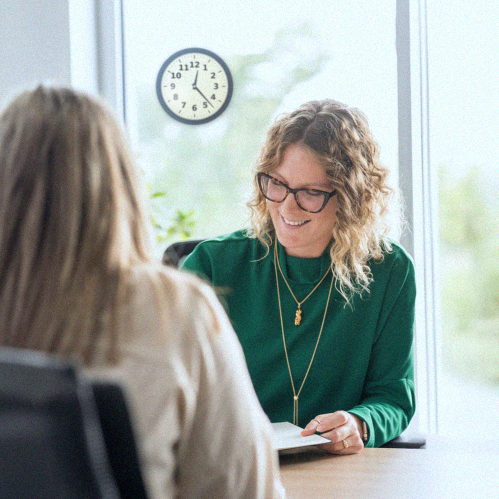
12:23
